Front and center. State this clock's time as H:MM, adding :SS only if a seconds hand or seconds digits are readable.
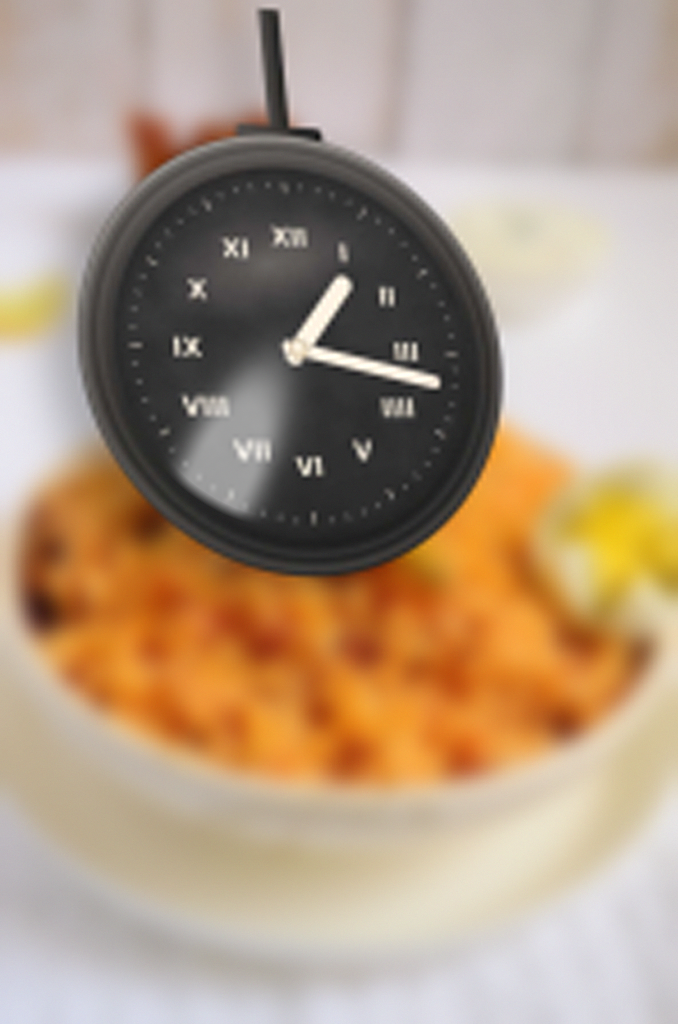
1:17
